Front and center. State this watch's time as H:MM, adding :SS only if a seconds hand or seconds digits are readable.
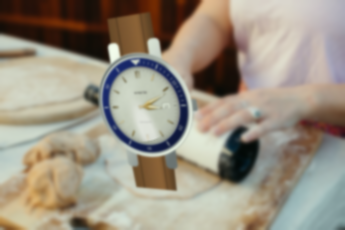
3:11
